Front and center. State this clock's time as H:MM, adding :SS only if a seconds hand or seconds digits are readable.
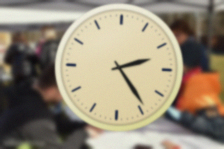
2:24
